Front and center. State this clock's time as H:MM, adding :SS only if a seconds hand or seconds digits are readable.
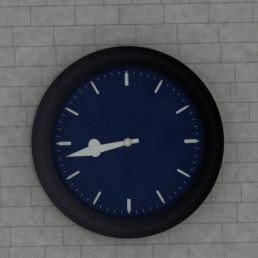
8:43
